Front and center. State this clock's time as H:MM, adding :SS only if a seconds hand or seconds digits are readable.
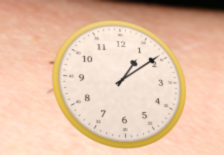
1:09
